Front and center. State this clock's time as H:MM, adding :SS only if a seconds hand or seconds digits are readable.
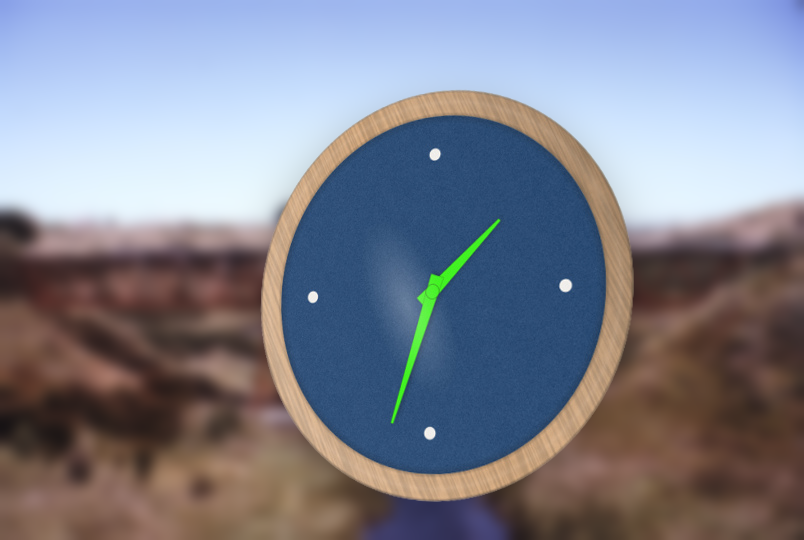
1:33
